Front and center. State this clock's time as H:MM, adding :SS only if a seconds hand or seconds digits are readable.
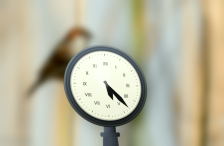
5:23
